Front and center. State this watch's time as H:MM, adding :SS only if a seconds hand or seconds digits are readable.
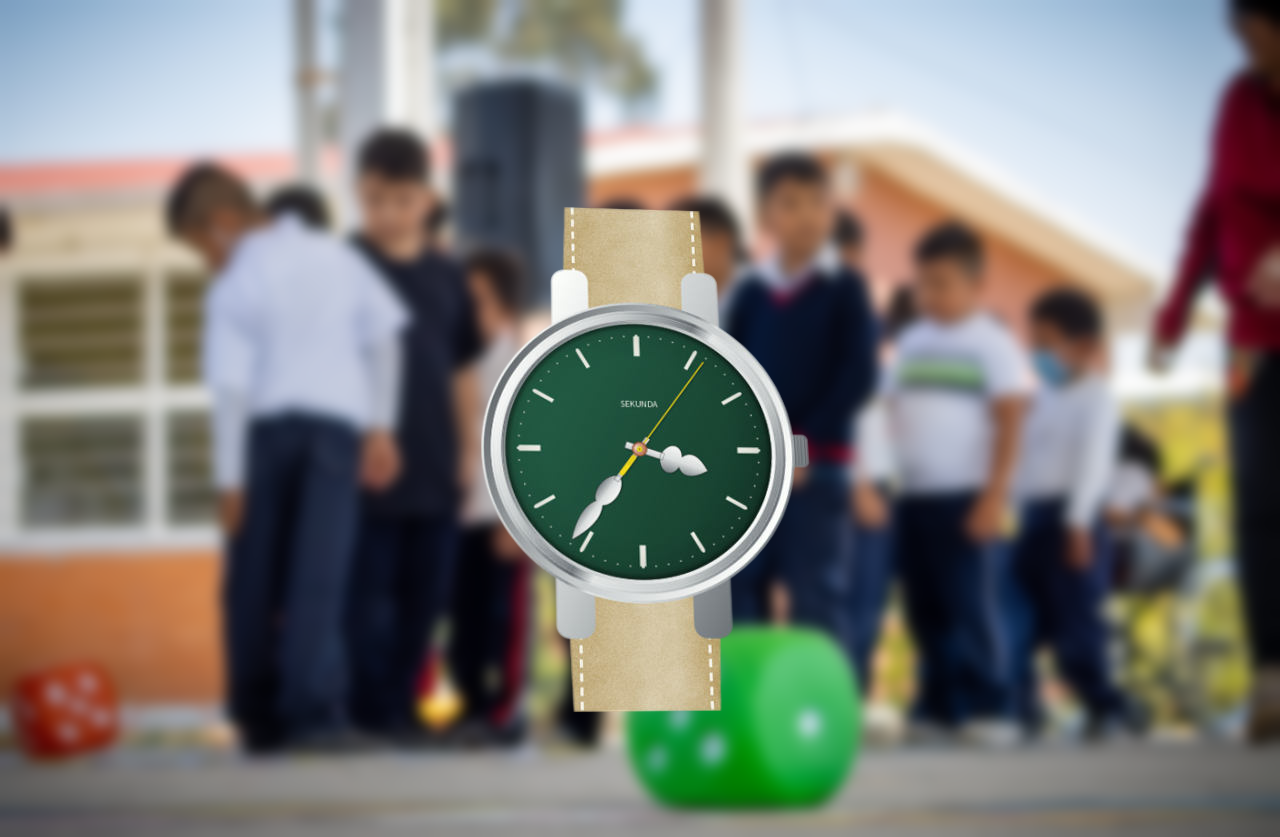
3:36:06
